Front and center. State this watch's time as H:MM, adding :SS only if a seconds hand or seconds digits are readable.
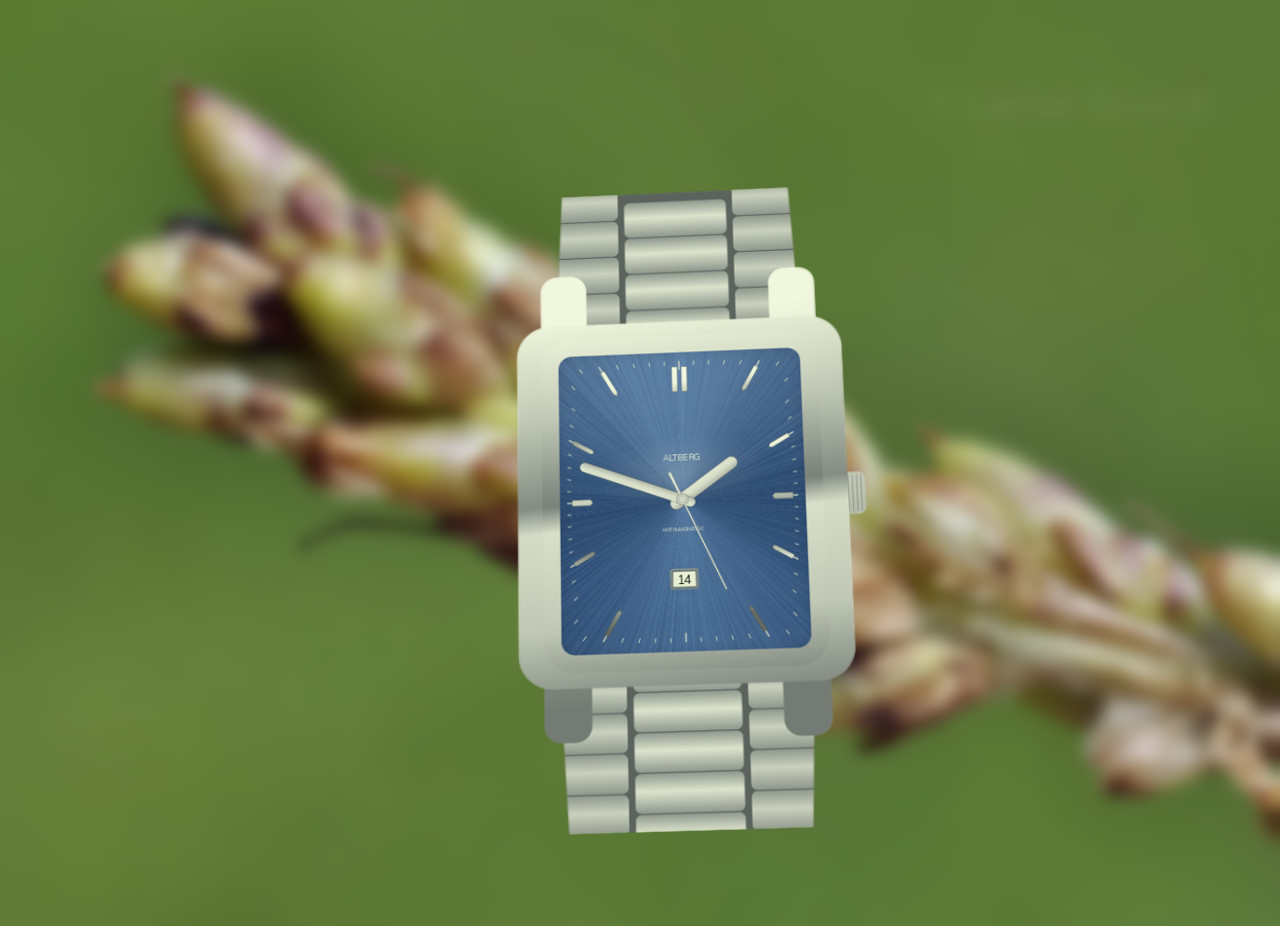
1:48:26
